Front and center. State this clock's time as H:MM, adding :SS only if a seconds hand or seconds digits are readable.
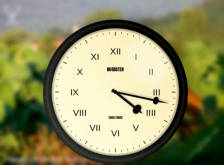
4:17
